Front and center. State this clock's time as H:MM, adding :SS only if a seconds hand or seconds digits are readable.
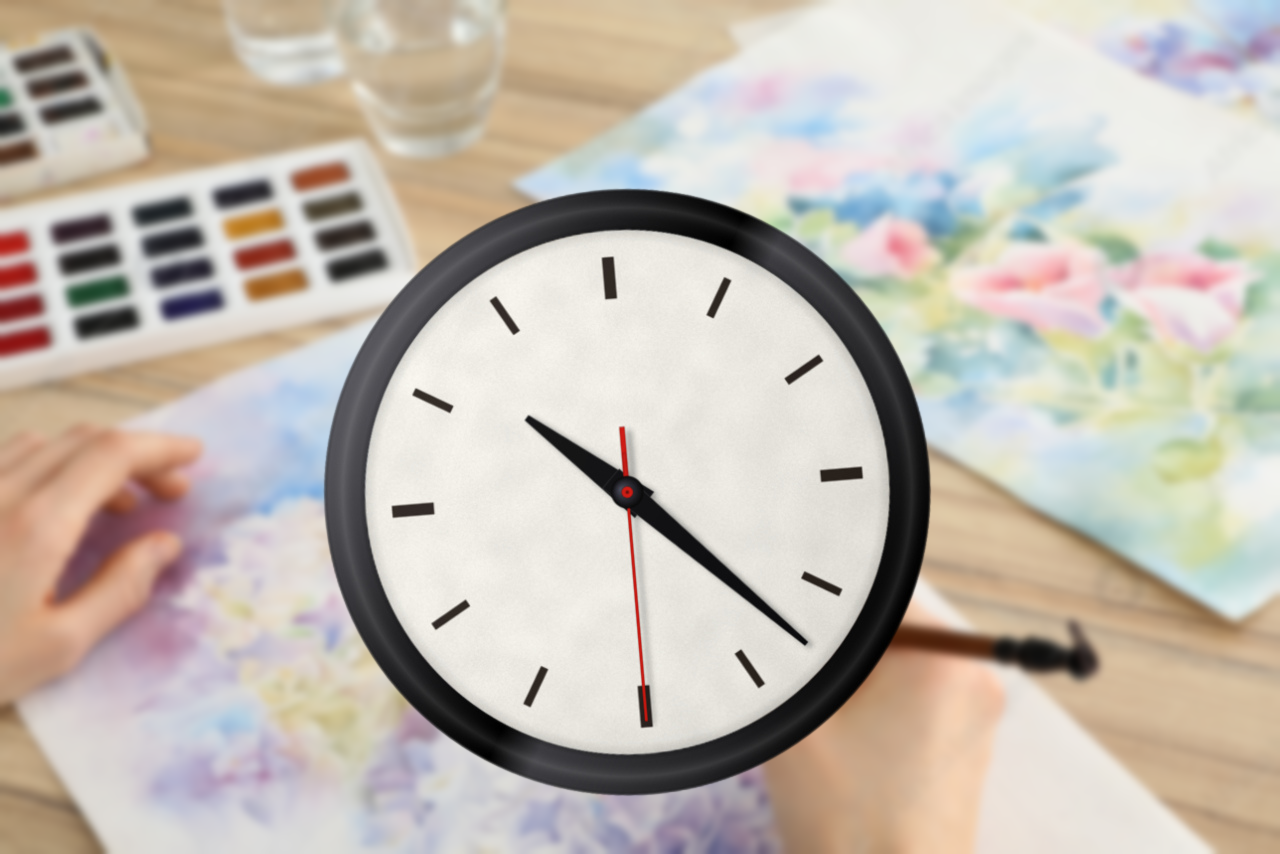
10:22:30
